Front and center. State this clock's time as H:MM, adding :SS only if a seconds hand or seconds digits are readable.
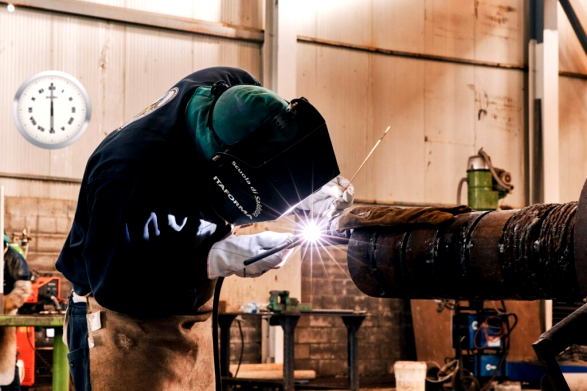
6:00
